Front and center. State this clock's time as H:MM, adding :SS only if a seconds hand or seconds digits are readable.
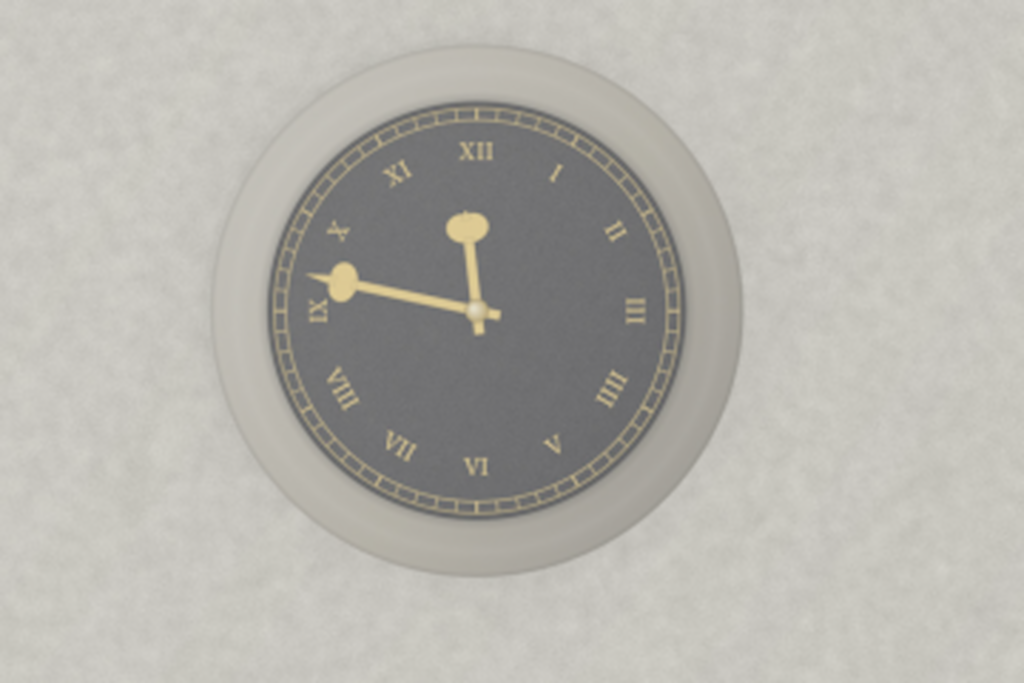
11:47
